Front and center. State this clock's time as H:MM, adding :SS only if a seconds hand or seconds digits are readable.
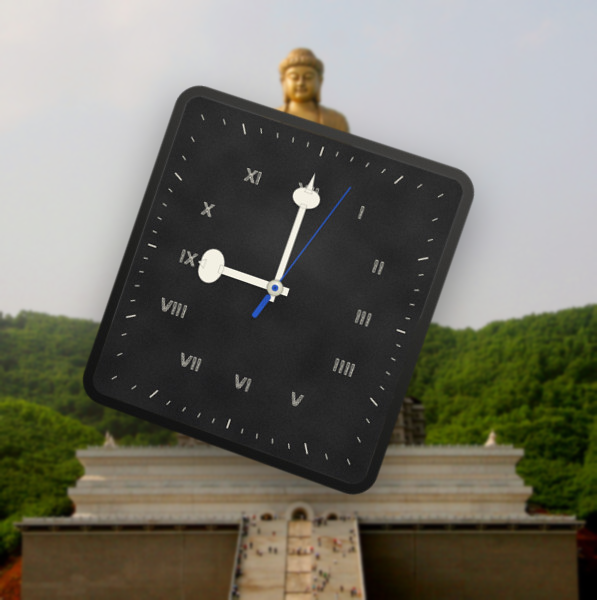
9:00:03
